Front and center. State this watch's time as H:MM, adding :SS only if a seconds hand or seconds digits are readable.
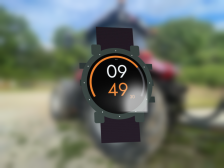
9:49
